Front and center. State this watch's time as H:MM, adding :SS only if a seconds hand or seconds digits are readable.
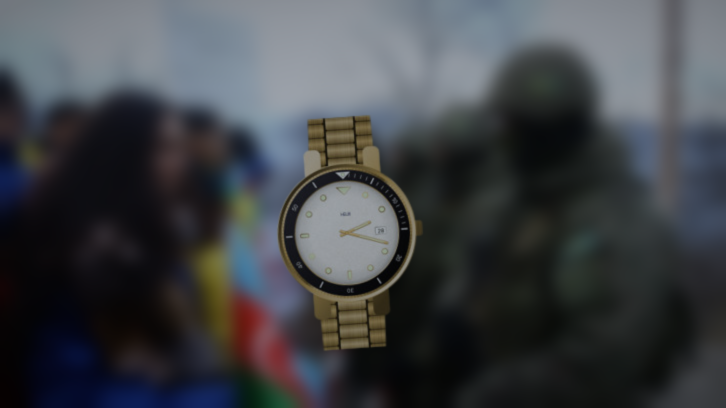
2:18
